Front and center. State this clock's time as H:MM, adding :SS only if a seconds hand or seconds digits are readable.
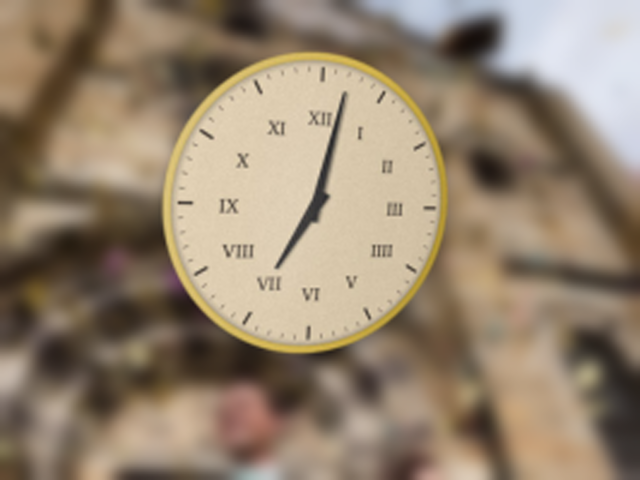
7:02
